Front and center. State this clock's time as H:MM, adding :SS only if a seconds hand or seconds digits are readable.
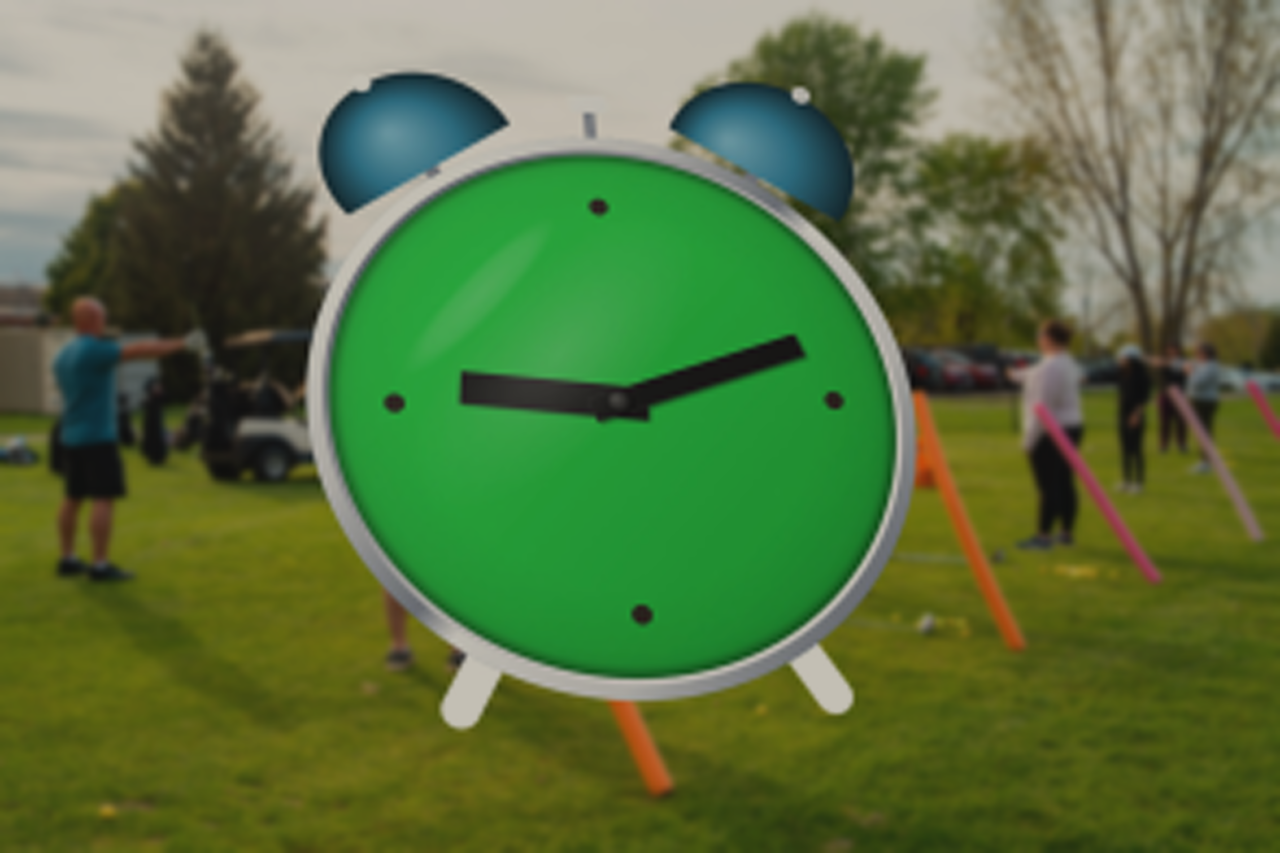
9:12
